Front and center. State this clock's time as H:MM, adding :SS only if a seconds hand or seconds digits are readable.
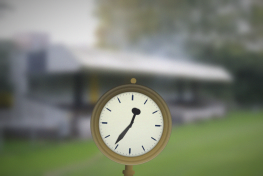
12:36
